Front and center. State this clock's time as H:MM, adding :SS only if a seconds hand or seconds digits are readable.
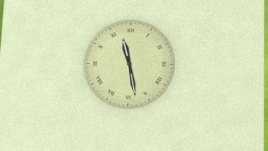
11:28
